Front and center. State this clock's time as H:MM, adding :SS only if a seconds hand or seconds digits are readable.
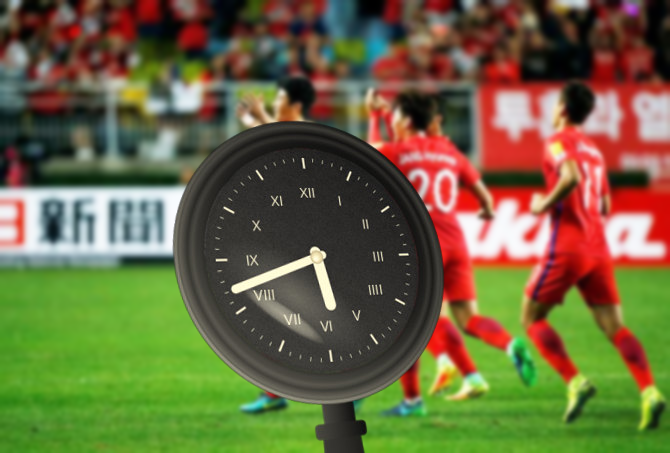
5:42
